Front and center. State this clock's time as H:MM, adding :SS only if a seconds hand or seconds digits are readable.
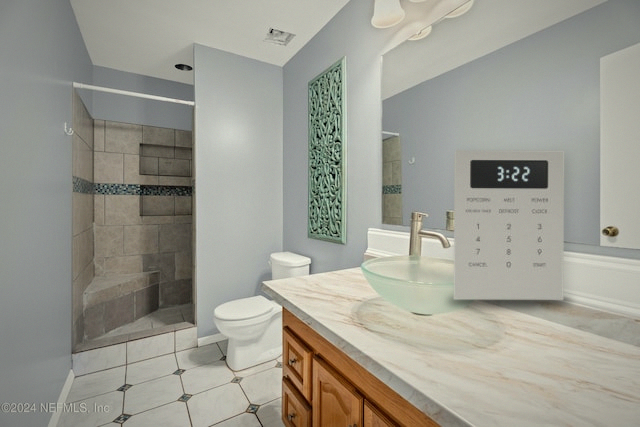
3:22
